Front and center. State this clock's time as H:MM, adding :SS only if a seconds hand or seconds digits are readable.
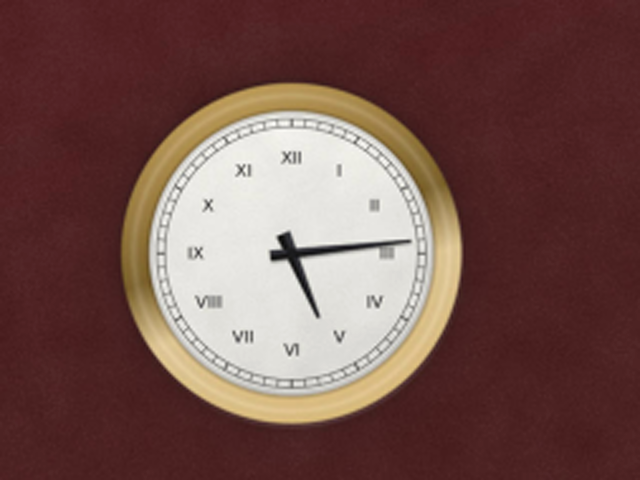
5:14
